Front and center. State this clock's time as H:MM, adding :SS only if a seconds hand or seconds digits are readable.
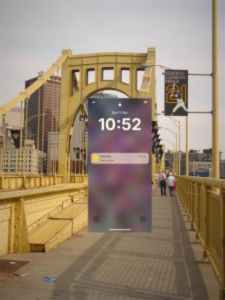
10:52
